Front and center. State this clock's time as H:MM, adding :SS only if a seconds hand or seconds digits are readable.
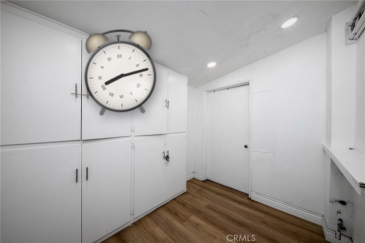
8:13
